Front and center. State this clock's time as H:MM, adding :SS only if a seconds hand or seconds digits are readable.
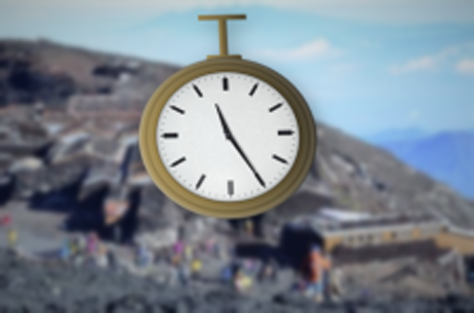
11:25
